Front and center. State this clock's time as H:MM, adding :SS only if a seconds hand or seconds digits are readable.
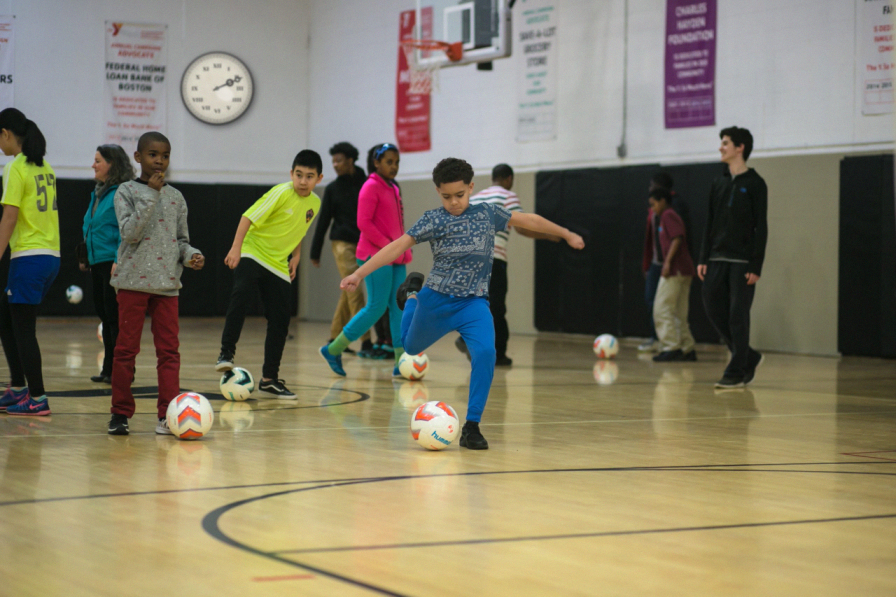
2:11
